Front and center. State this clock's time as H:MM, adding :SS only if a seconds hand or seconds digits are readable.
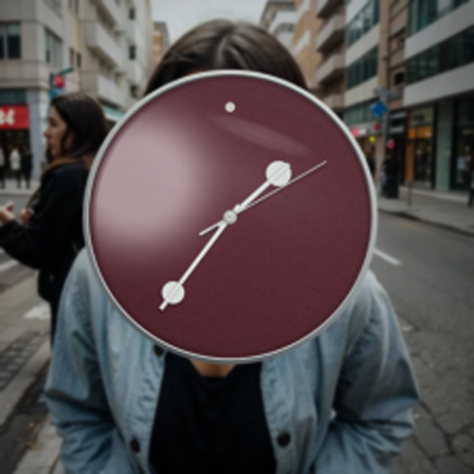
1:36:10
